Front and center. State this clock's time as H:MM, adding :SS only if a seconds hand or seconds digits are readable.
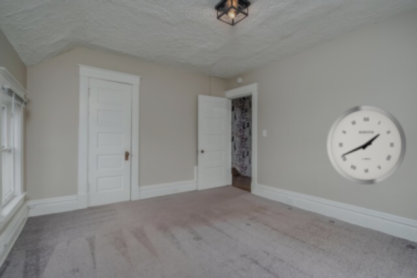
1:41
